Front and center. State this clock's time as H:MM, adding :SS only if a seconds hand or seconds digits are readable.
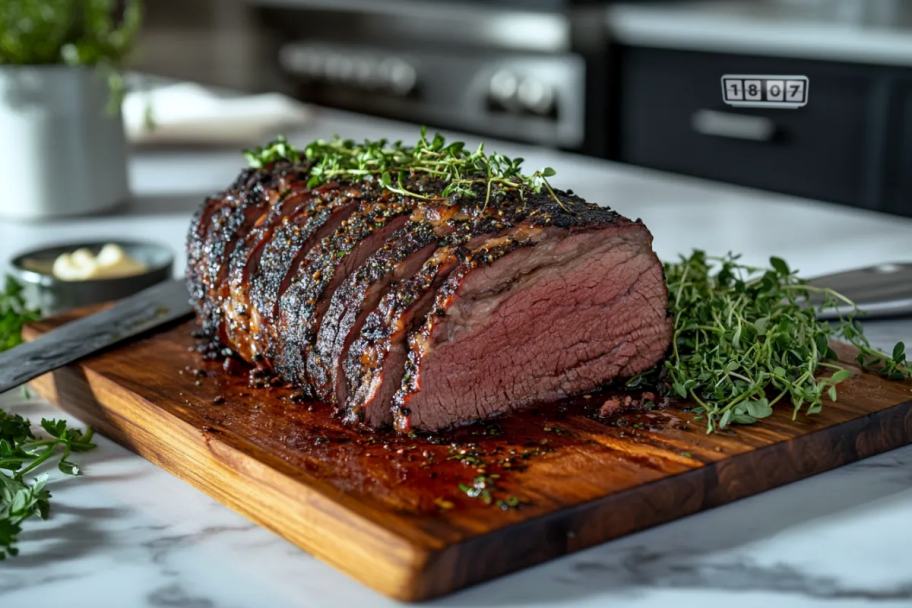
18:07
